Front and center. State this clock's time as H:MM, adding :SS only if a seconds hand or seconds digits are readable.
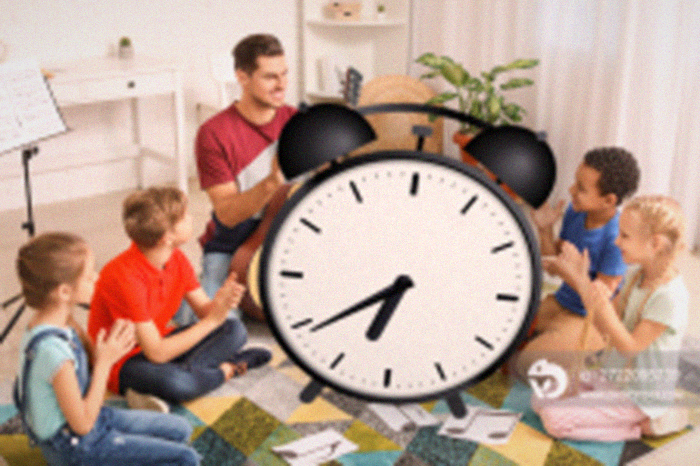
6:39
